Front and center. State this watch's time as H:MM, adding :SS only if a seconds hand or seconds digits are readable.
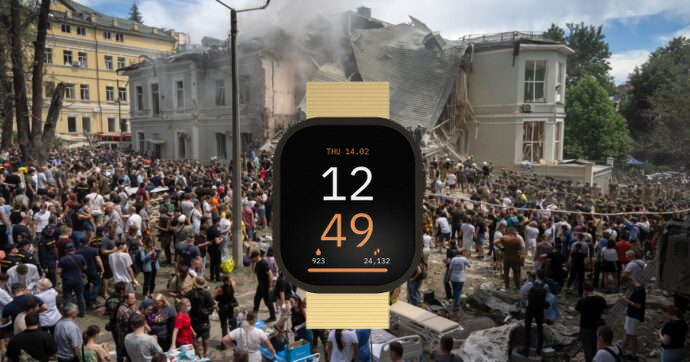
12:49
